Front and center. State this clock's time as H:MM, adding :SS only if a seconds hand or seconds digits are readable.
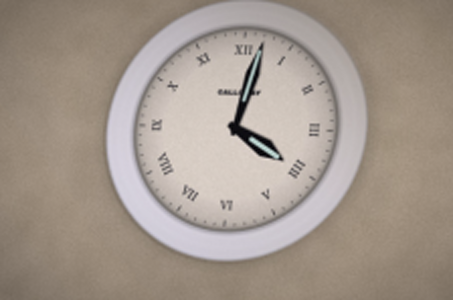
4:02
